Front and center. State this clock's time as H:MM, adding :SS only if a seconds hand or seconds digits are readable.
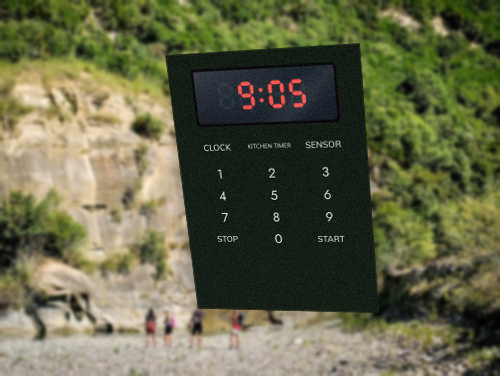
9:05
